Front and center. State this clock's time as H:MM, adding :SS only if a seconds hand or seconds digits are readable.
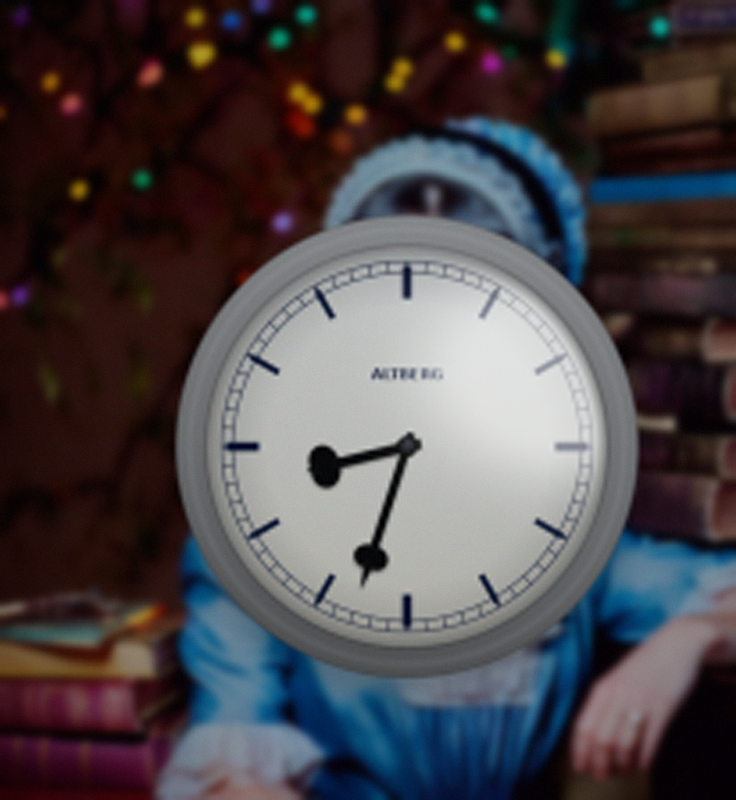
8:33
